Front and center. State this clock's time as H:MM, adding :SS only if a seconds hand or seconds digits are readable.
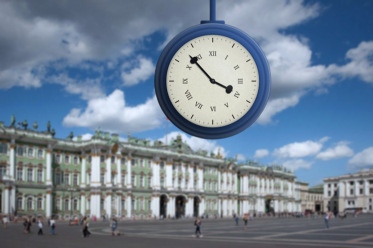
3:53
